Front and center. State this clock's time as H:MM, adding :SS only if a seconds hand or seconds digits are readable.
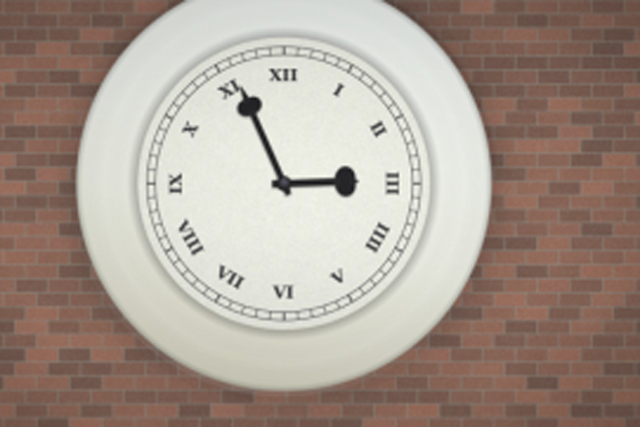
2:56
